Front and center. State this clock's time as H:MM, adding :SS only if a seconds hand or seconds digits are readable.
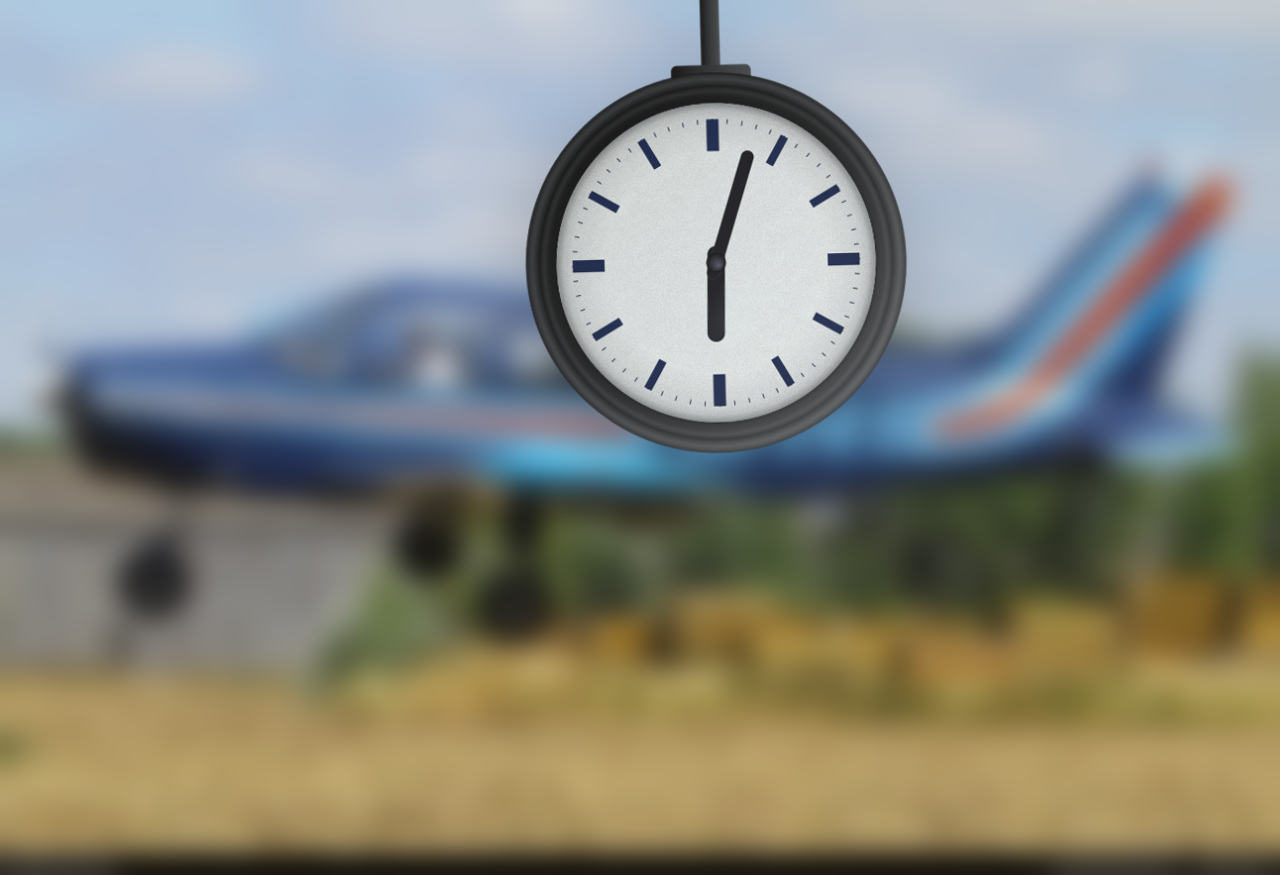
6:03
